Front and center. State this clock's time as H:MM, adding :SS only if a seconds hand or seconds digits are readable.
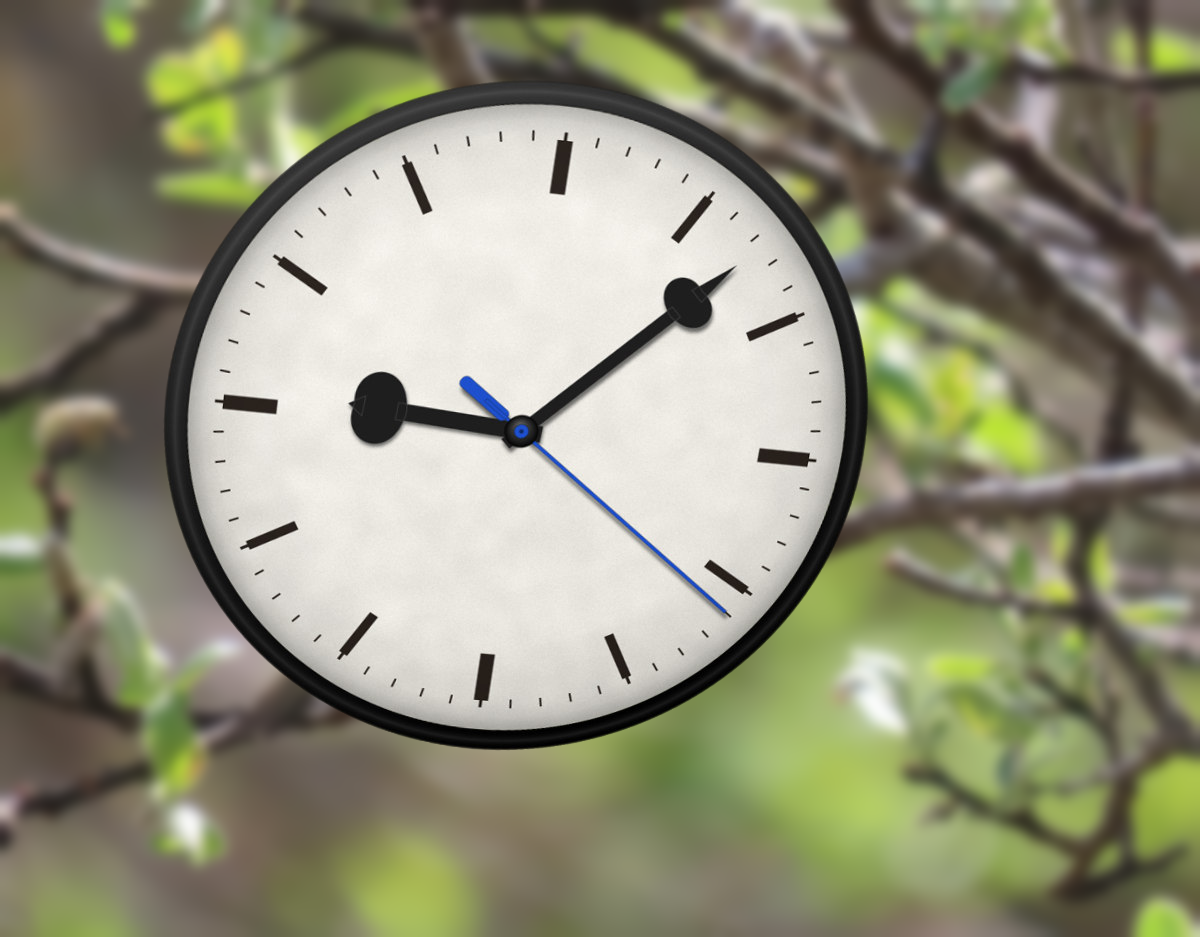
9:07:21
